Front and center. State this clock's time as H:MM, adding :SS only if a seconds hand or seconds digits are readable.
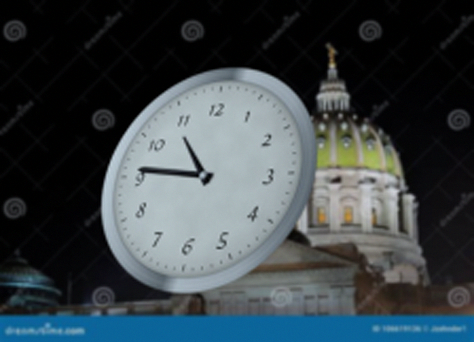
10:46
